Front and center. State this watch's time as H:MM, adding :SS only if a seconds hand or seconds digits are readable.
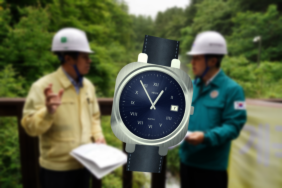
12:54
